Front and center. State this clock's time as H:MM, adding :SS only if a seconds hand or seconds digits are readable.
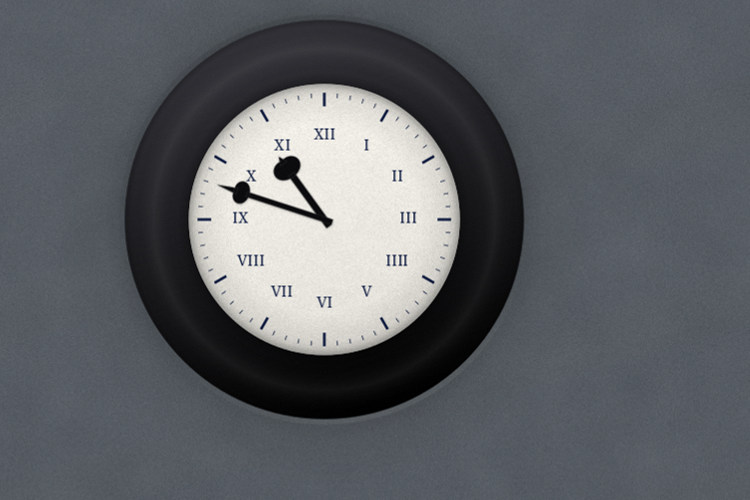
10:48
